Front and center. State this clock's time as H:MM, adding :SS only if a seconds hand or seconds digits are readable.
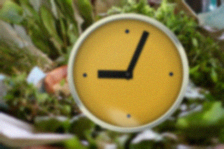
9:04
